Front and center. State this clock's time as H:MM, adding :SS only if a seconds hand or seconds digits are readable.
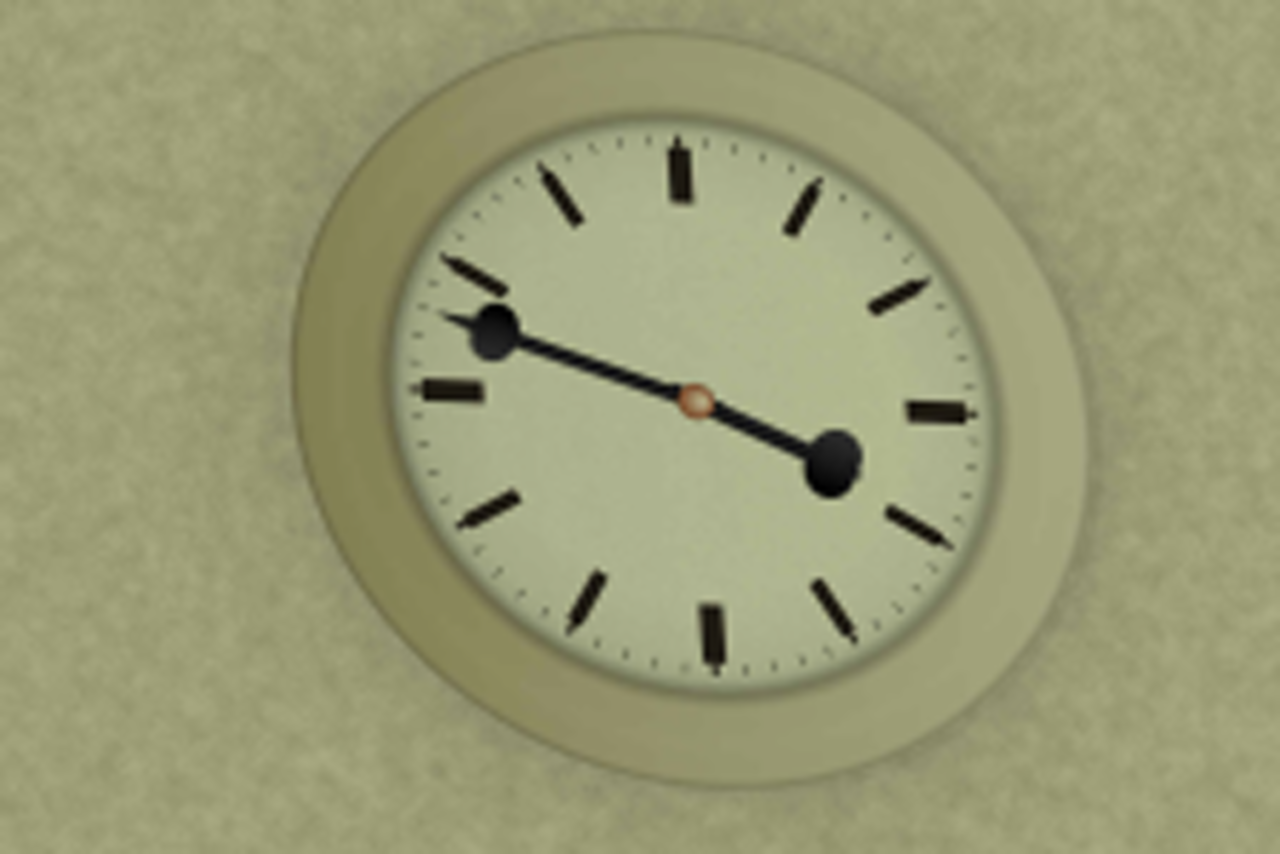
3:48
